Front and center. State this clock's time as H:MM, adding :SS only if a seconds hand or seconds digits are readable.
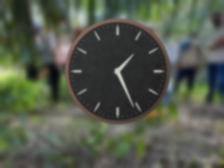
1:26
